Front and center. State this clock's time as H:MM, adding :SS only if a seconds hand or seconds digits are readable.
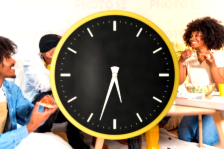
5:33
